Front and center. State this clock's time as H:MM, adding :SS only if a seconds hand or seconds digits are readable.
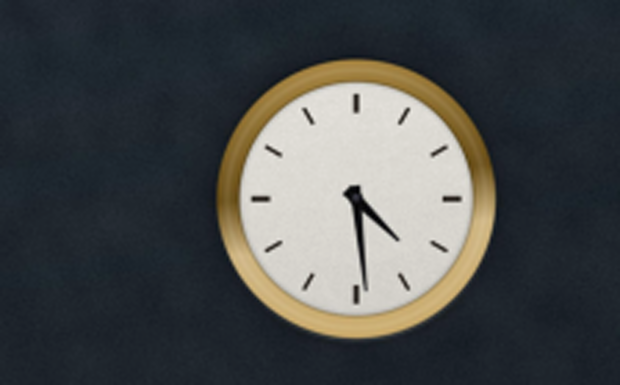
4:29
